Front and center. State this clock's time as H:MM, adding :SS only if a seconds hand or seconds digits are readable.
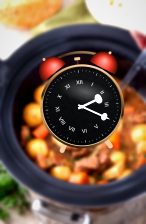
2:20
